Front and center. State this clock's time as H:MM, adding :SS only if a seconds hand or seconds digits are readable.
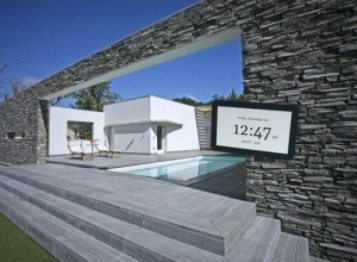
12:47
